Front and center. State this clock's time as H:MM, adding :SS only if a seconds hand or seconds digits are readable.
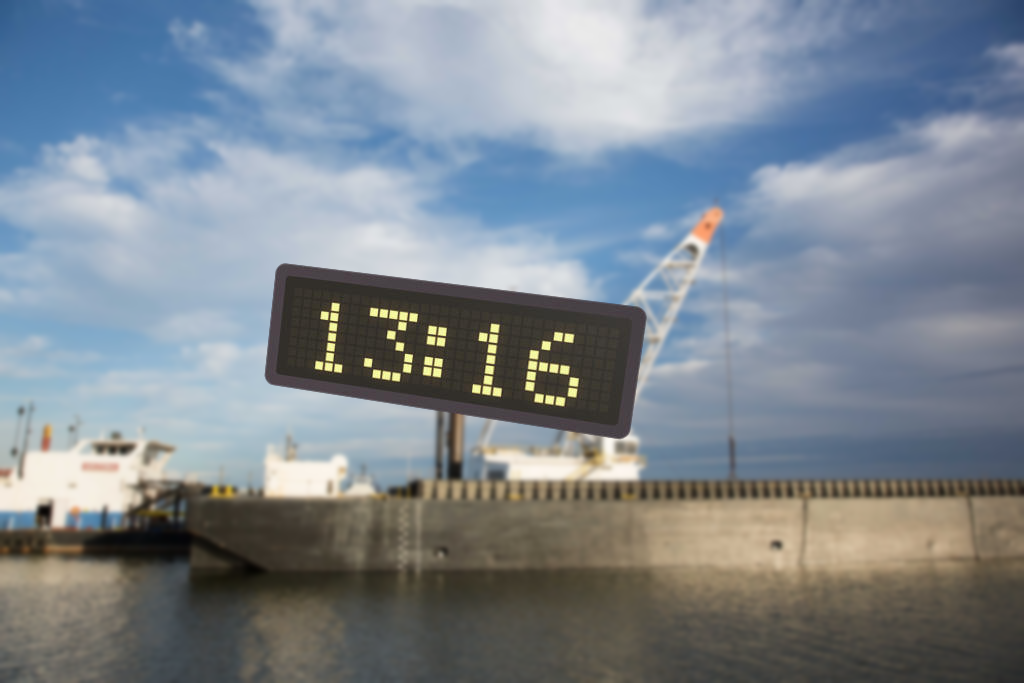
13:16
